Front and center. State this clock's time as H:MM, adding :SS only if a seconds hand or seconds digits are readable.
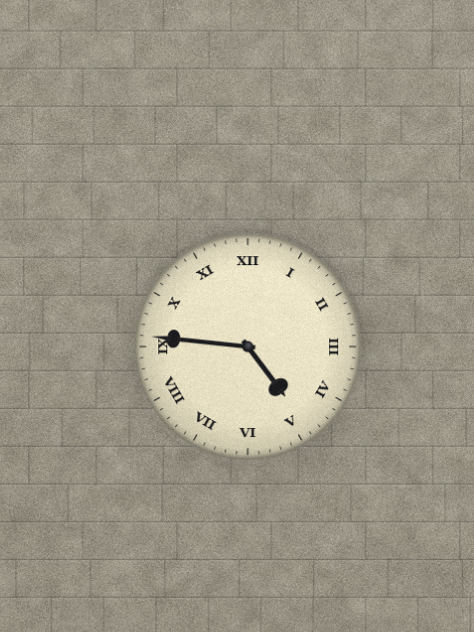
4:46
